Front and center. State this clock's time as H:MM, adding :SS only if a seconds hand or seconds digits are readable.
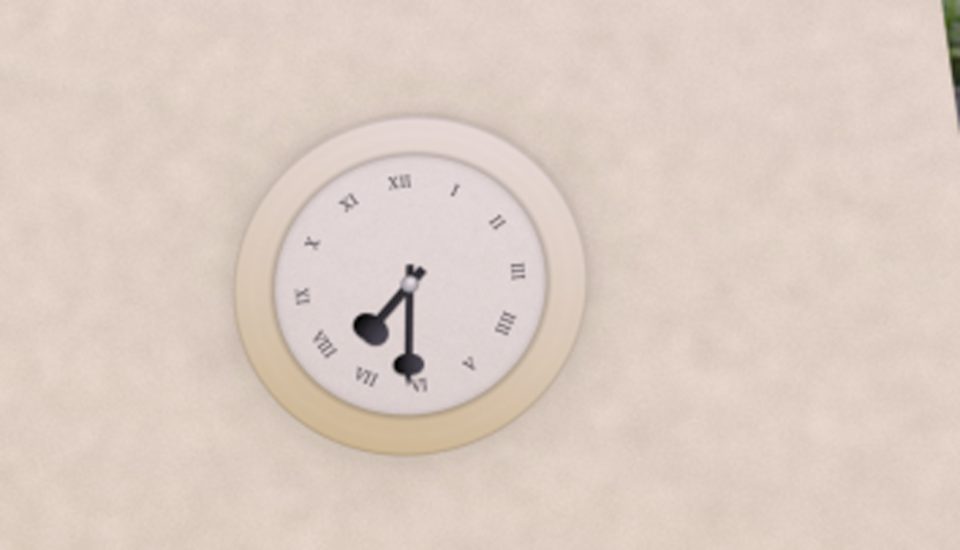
7:31
